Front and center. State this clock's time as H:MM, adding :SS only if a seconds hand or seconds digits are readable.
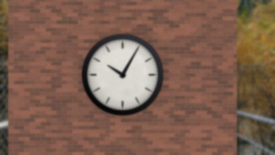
10:05
